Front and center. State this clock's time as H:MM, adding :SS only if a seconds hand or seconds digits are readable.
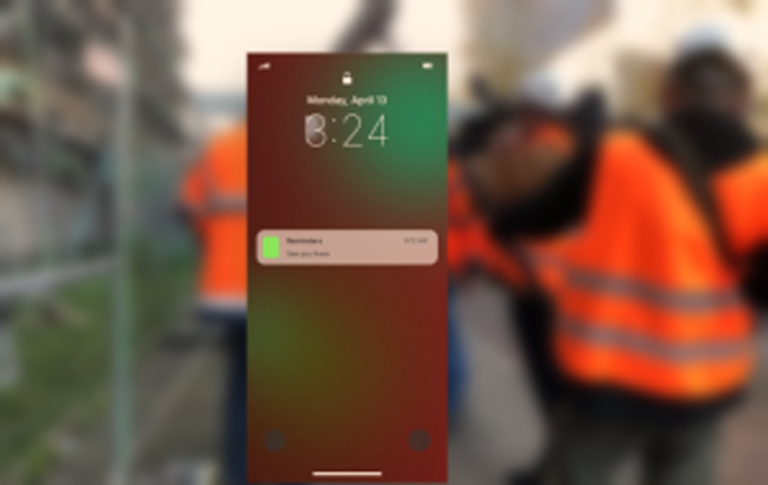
3:24
